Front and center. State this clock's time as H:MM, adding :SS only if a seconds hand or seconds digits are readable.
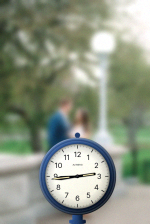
2:44
